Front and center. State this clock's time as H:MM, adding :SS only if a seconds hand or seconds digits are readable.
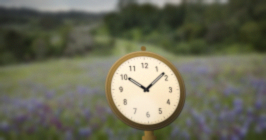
10:08
